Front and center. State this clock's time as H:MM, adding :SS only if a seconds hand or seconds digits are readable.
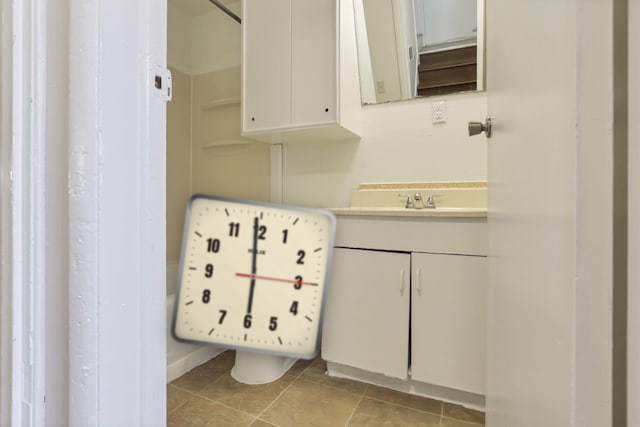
5:59:15
